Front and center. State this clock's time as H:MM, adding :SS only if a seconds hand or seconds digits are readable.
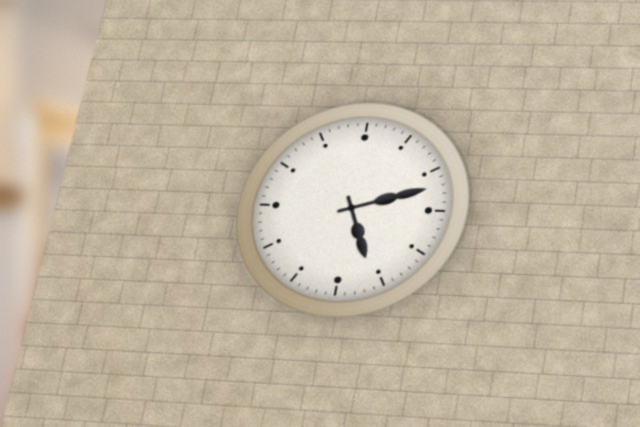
5:12
